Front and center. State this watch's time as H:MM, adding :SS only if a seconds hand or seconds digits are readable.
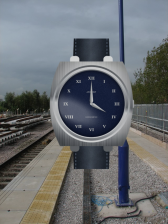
4:00
